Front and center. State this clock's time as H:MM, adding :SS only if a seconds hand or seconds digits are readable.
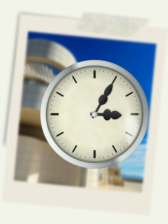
3:05
